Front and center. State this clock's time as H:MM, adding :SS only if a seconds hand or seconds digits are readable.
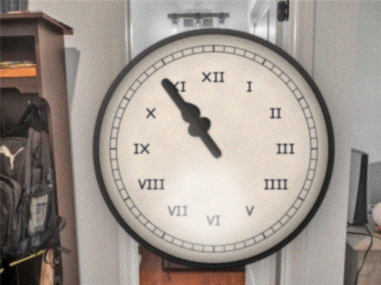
10:54
